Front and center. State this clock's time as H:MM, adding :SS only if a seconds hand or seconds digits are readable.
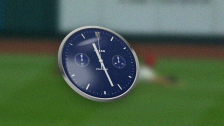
11:27
